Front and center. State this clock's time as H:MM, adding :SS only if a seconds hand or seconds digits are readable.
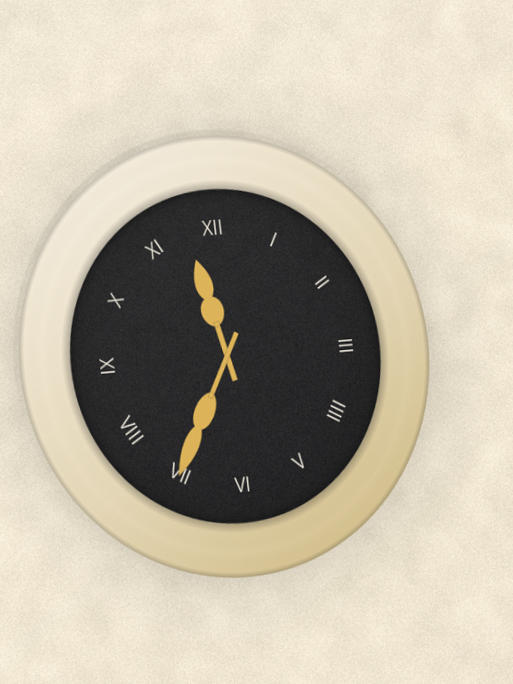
11:35
